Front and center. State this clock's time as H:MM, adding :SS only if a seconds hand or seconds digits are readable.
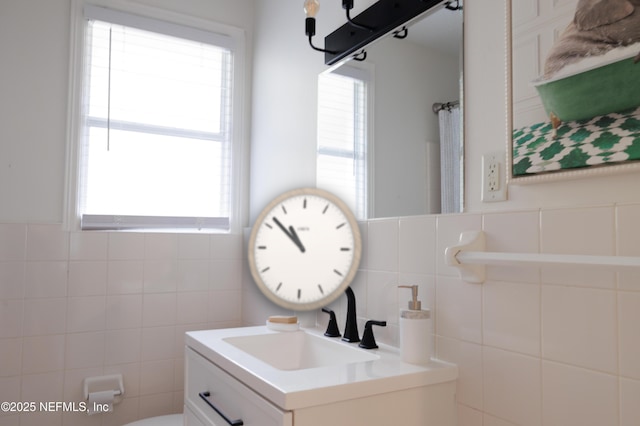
10:52
